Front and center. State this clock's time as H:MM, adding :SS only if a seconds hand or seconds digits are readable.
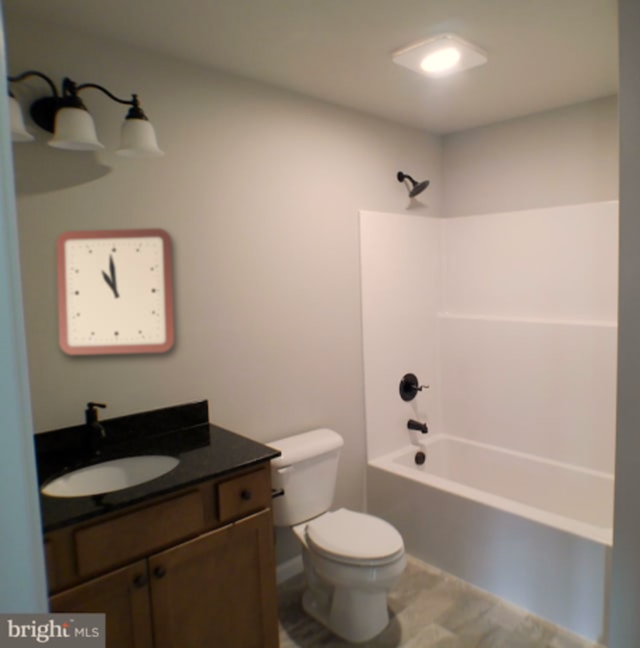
10:59
